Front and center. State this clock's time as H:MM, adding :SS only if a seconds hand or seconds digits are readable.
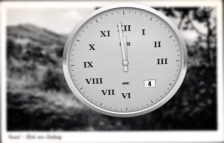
11:59
